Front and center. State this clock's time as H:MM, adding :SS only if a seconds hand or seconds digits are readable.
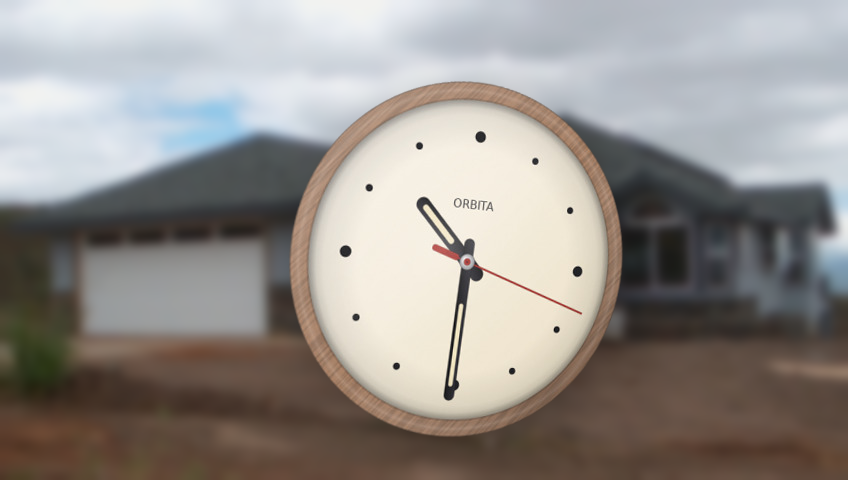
10:30:18
